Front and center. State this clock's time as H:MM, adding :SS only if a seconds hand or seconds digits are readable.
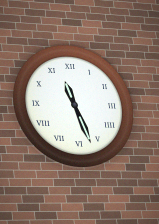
11:27
